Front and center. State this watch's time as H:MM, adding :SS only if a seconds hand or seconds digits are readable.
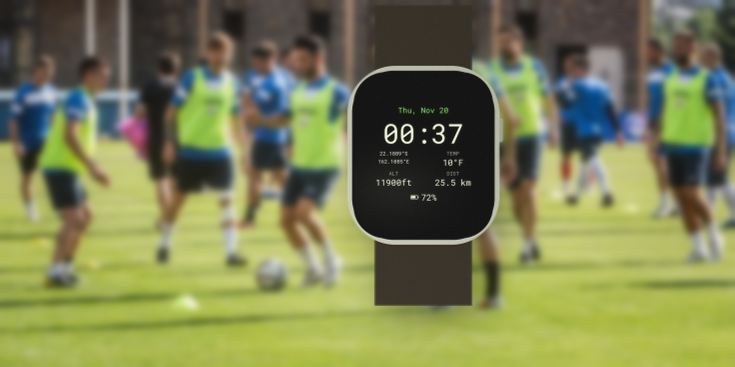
0:37
